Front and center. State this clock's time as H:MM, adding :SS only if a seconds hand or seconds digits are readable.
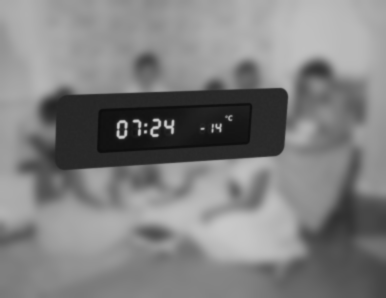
7:24
